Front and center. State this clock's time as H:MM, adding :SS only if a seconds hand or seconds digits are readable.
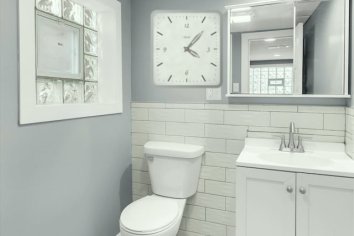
4:07
